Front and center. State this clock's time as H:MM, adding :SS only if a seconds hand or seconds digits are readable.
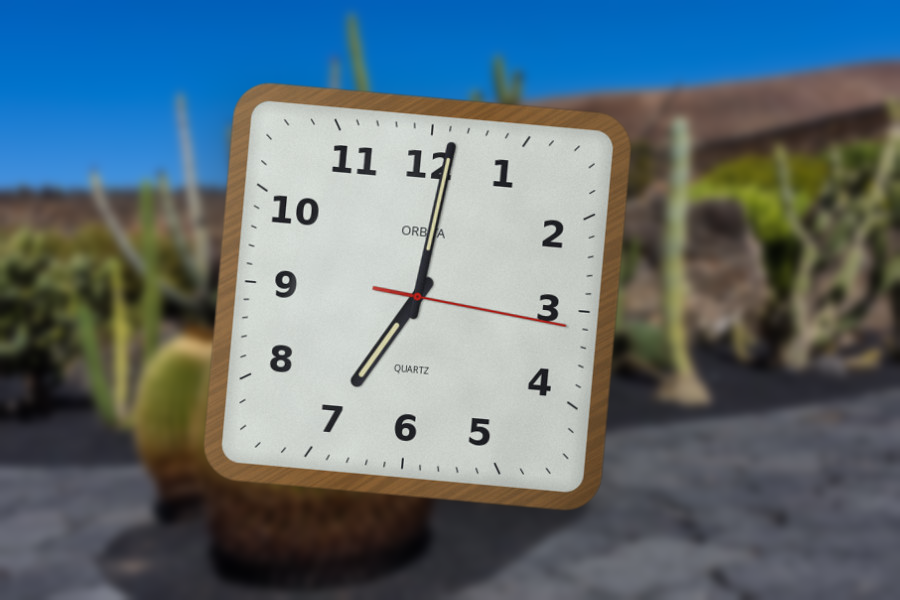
7:01:16
